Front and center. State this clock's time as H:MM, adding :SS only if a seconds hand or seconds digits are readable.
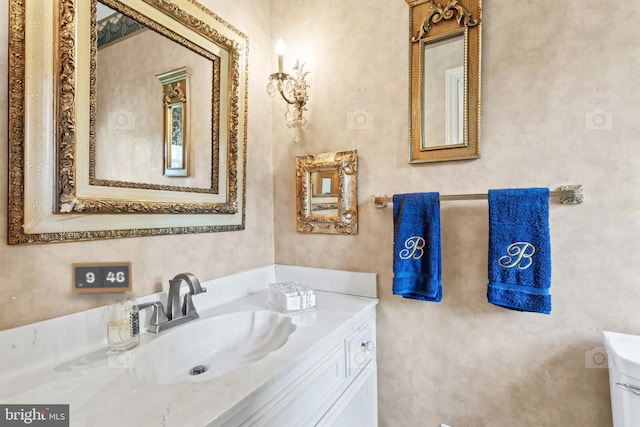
9:46
